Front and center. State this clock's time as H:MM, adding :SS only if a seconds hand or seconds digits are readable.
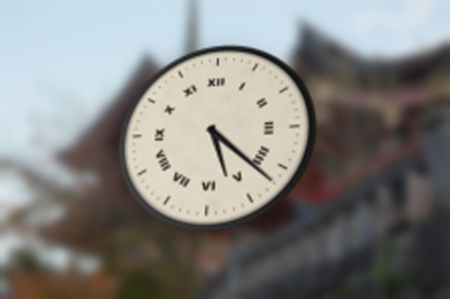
5:22
